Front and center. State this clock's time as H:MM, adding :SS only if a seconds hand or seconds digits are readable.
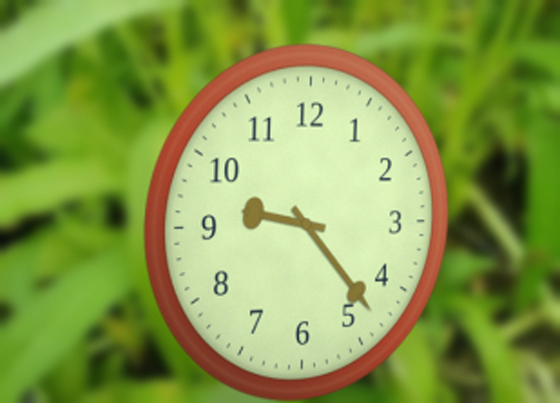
9:23
